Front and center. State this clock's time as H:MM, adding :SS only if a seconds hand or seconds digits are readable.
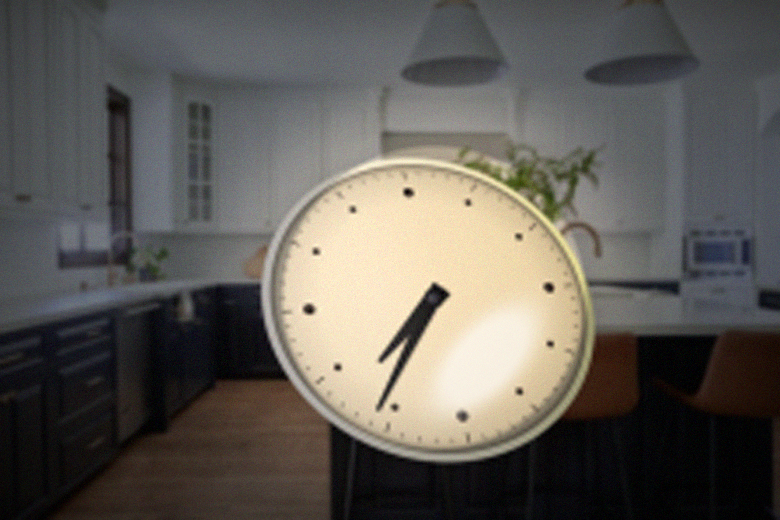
7:36
